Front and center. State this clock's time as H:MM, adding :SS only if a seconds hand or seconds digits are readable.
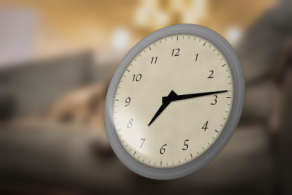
7:14
